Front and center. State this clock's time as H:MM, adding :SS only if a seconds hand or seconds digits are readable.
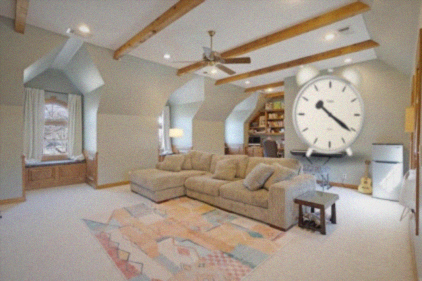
10:21
